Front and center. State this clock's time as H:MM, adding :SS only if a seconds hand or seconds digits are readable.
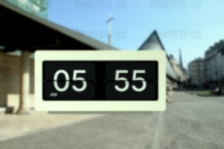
5:55
